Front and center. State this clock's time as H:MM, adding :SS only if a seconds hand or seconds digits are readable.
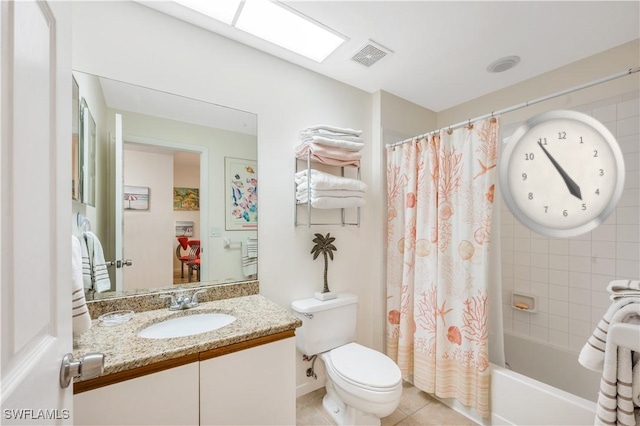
4:54
